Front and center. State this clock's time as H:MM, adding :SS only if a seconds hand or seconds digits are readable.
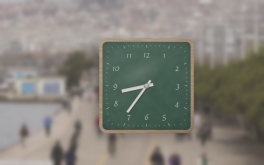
8:36
